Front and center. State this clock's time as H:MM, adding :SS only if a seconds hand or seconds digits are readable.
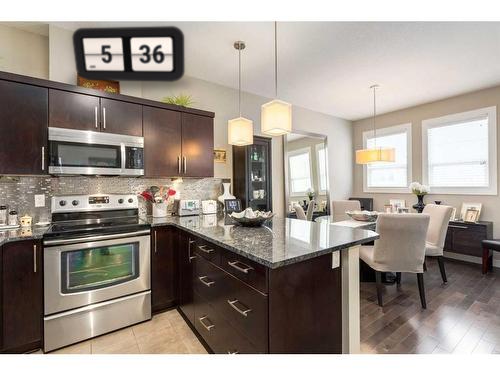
5:36
